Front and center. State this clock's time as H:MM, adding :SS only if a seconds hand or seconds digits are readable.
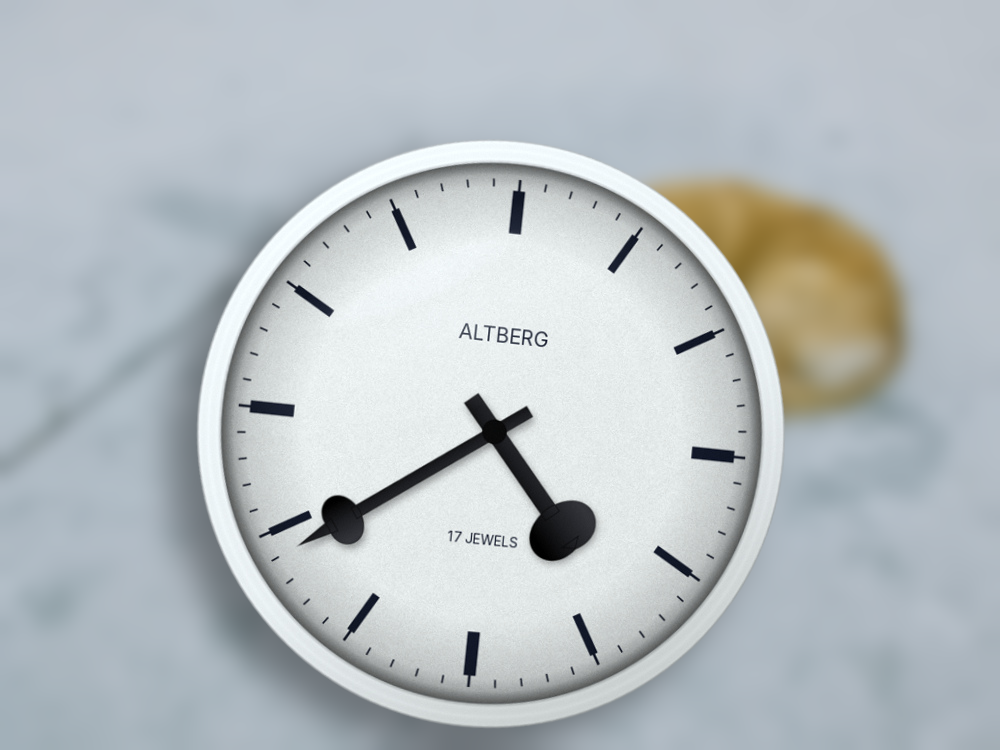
4:39
